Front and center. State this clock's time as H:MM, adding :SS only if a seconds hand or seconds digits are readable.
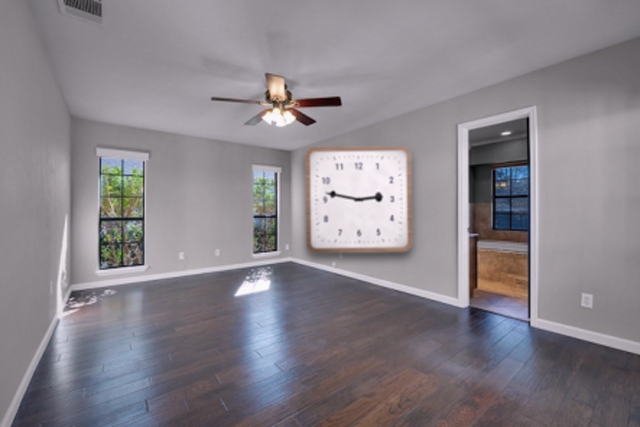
2:47
